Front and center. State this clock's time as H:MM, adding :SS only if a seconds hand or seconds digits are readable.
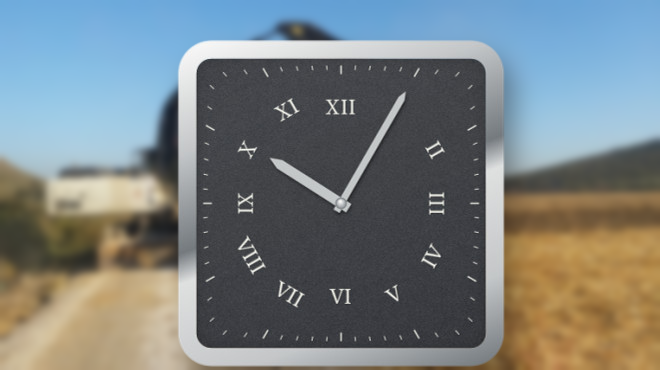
10:05
